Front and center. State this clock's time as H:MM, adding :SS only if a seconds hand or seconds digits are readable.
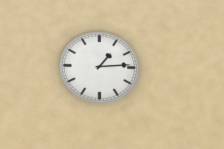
1:14
